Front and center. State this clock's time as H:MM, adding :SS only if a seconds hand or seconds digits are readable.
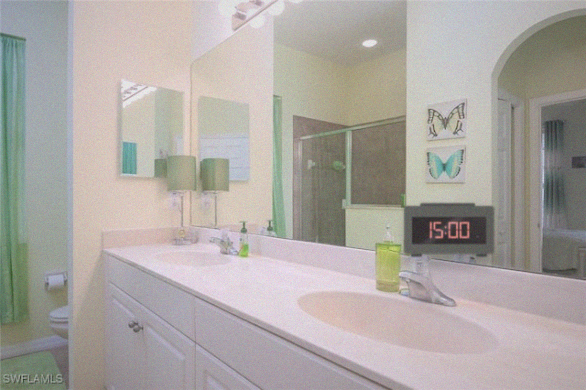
15:00
